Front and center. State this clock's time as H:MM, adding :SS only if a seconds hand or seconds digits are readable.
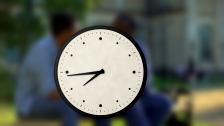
7:44
